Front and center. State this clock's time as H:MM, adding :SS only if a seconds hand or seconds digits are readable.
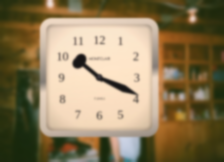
10:19
